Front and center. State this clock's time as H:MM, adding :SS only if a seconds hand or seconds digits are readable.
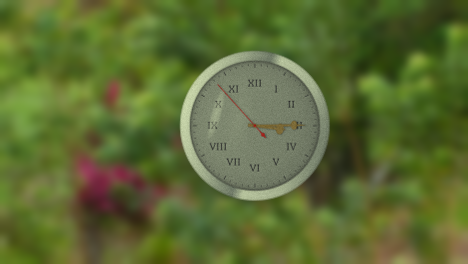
3:14:53
